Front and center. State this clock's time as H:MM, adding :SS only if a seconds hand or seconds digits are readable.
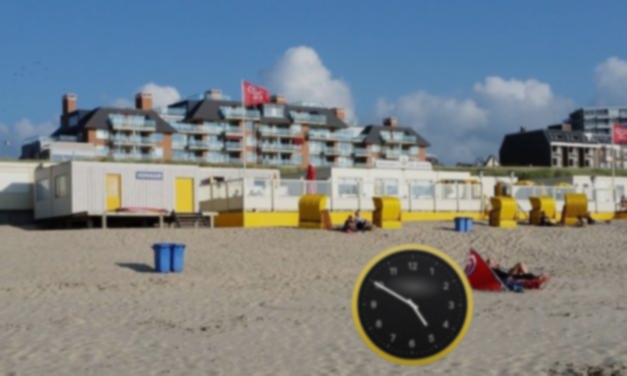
4:50
